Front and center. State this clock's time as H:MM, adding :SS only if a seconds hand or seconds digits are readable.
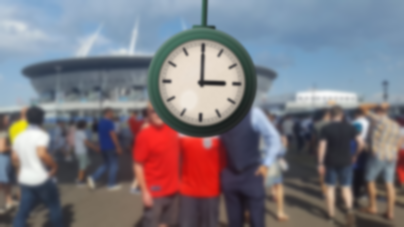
3:00
